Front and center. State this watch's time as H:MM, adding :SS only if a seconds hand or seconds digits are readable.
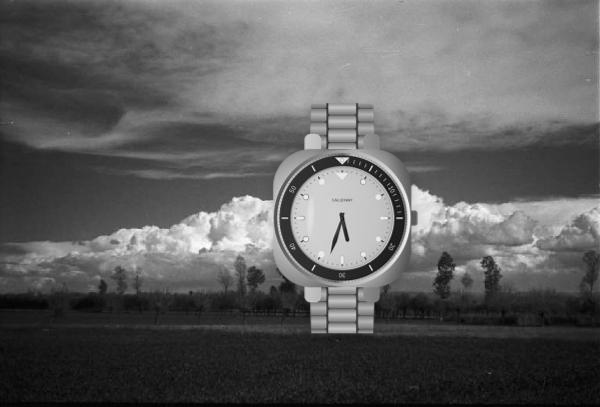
5:33
